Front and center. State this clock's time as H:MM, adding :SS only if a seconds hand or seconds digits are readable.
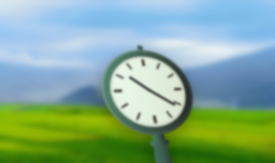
10:21
